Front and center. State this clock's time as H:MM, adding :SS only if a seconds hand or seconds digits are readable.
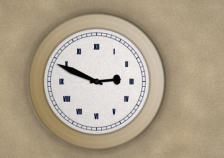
2:49
